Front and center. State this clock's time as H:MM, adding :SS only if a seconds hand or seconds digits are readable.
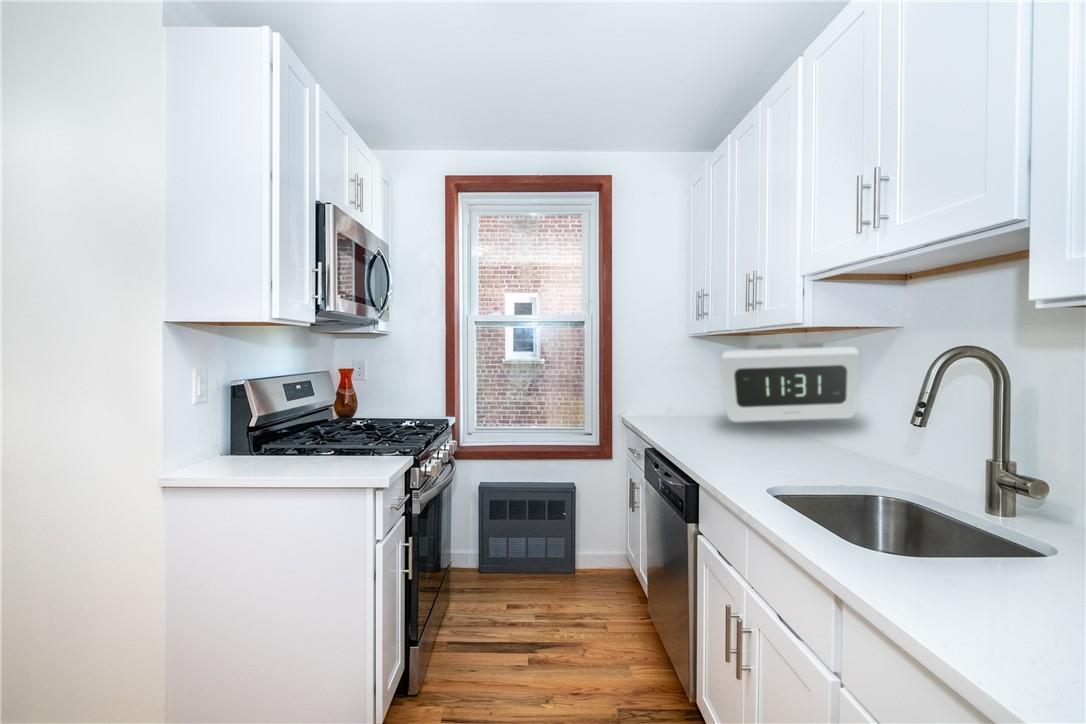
11:31
